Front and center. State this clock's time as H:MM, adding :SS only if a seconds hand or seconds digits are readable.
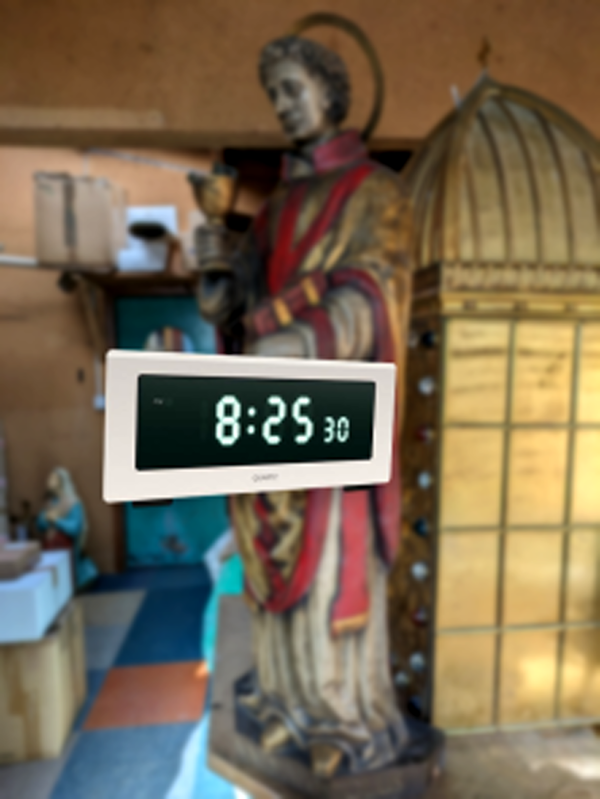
8:25:30
